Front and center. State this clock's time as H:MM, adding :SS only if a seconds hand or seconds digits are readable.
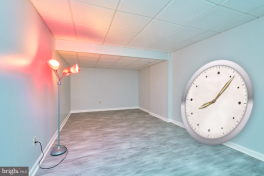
8:06
